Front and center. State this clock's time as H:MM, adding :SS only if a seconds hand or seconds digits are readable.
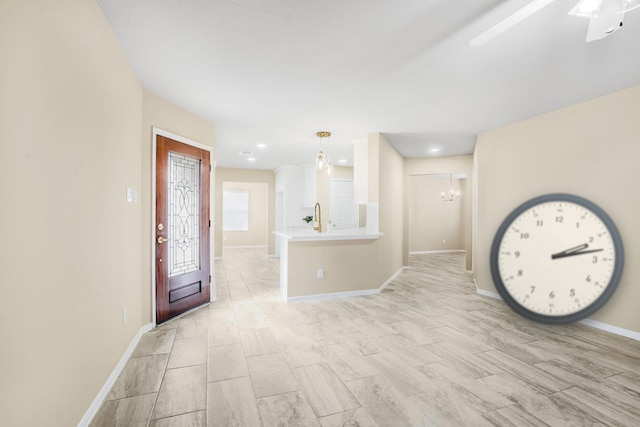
2:13
